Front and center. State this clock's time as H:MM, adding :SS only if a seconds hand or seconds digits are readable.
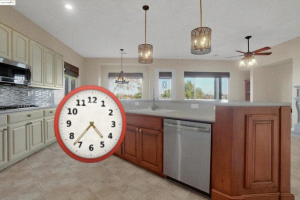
4:37
